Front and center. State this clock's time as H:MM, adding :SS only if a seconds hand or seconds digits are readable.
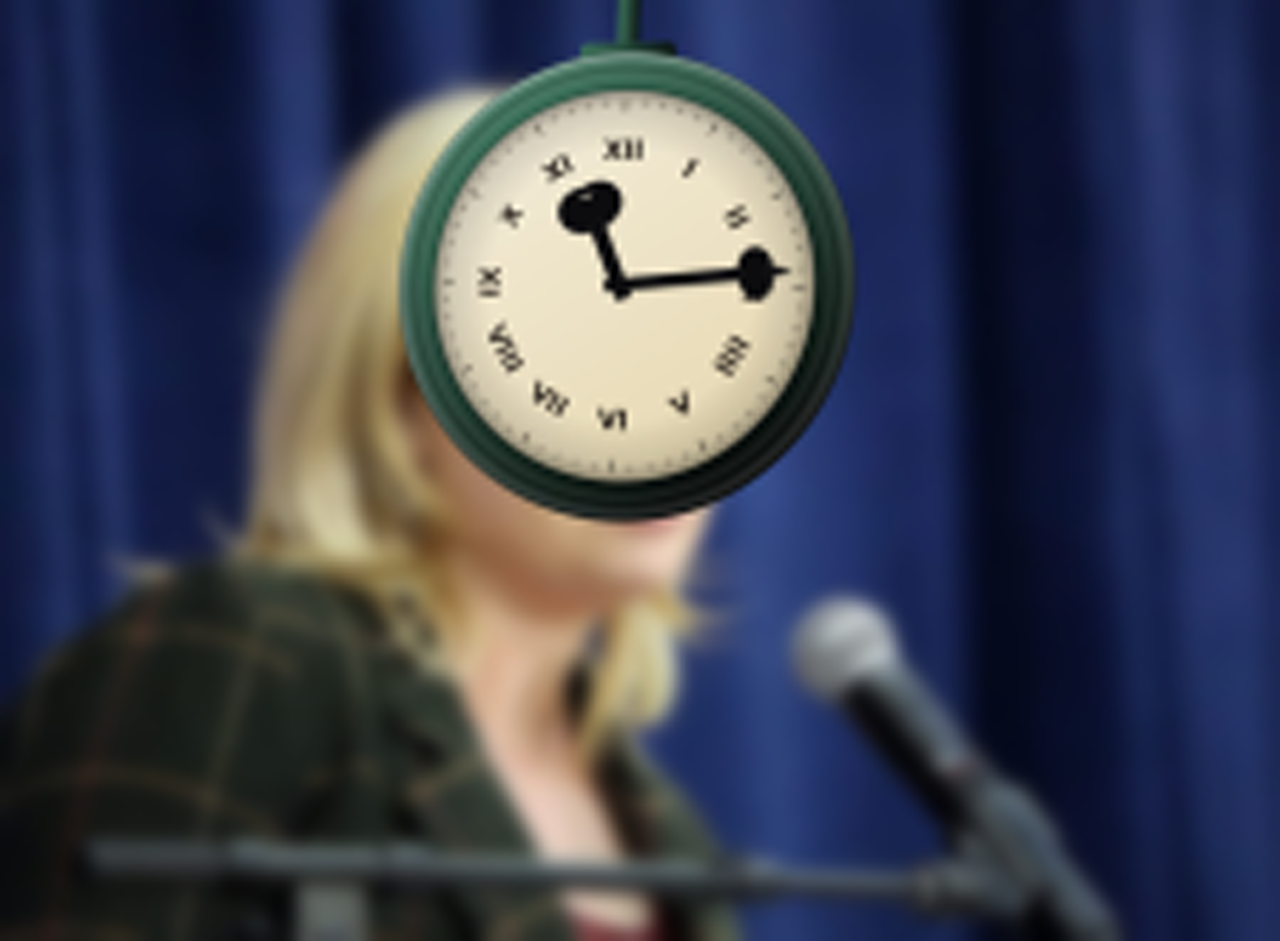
11:14
